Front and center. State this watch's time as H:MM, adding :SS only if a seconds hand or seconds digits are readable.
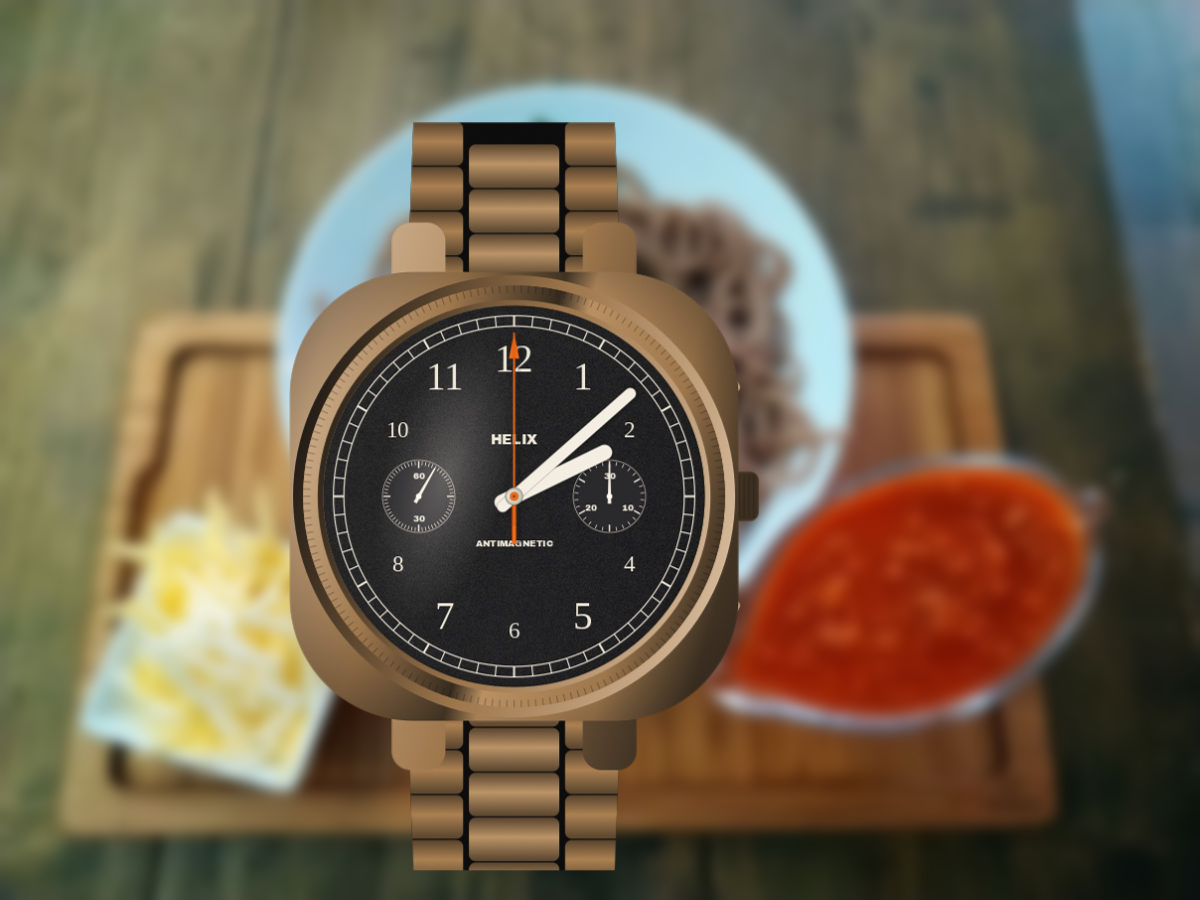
2:08:05
